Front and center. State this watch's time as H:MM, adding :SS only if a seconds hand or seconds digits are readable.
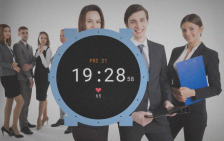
19:28
